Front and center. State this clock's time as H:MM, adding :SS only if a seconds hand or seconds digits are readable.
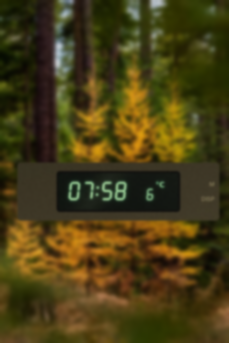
7:58
